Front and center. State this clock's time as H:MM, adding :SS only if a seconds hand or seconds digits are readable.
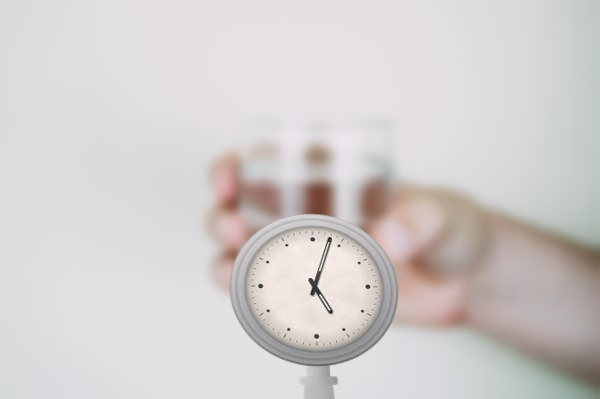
5:03
